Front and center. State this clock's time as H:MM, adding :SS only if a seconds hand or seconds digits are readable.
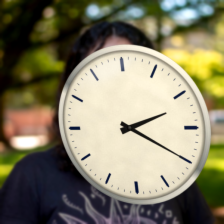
2:20
